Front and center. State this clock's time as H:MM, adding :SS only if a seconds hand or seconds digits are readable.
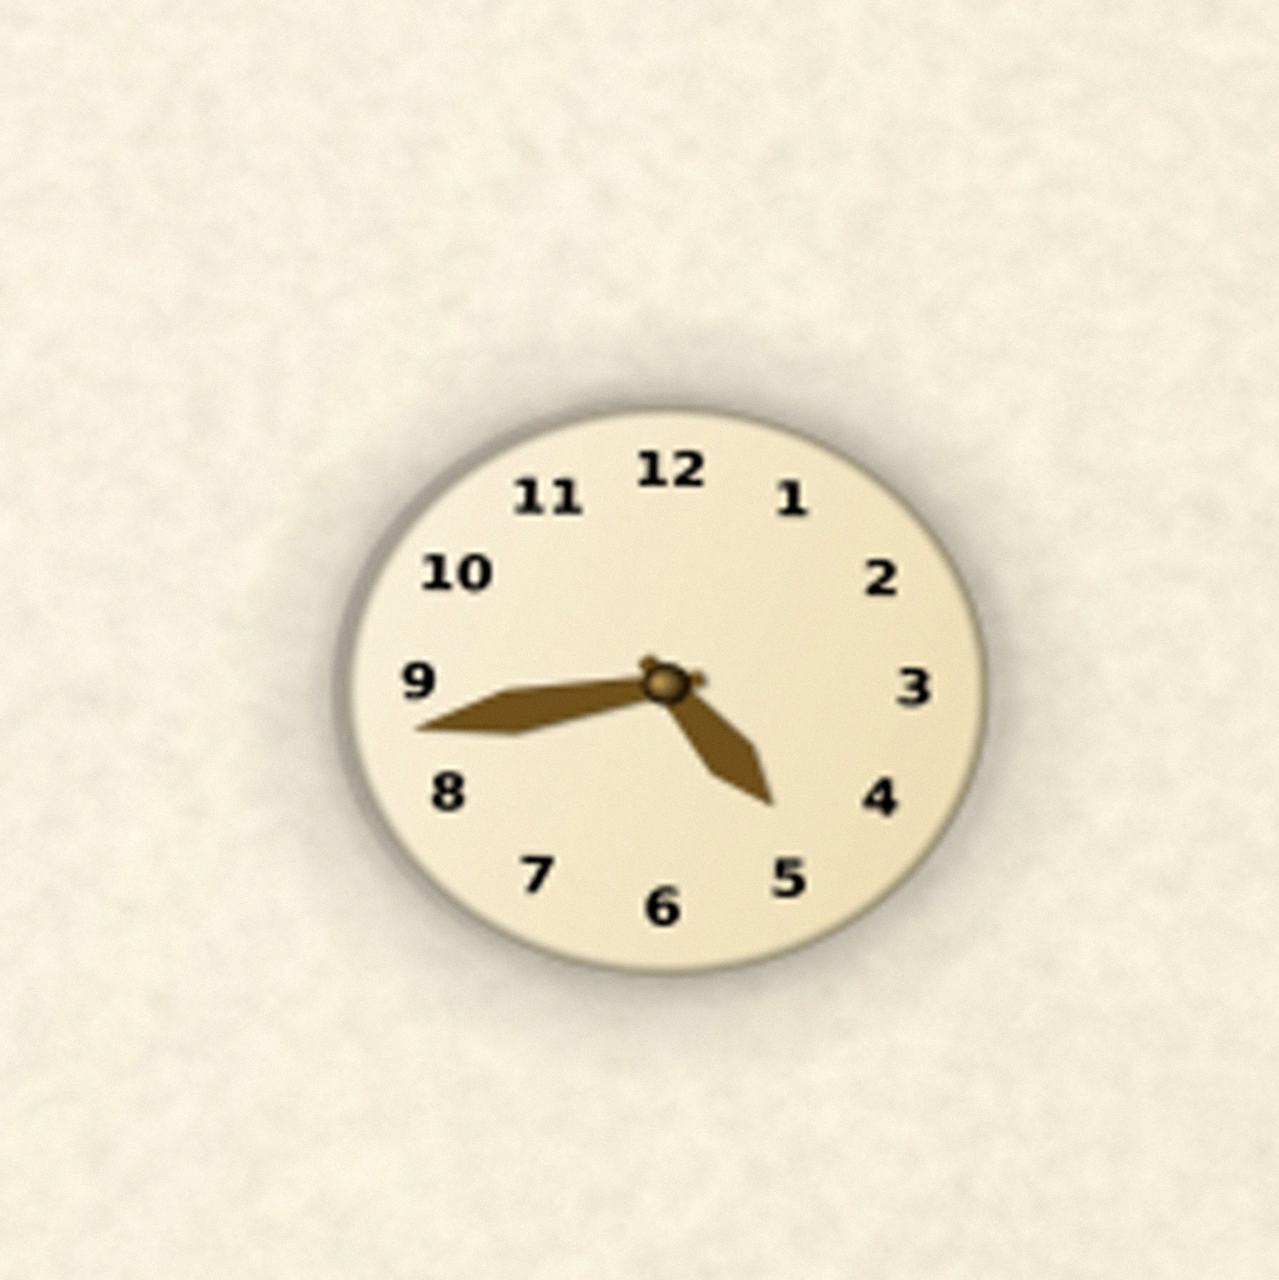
4:43
